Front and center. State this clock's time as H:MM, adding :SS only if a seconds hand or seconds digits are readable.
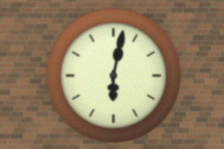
6:02
